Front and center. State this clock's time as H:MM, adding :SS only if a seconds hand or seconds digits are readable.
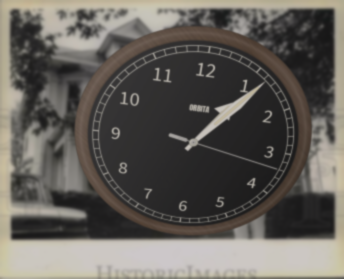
1:06:17
